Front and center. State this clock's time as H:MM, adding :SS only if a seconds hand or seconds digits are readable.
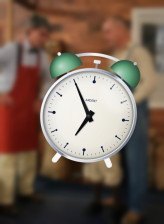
6:55
